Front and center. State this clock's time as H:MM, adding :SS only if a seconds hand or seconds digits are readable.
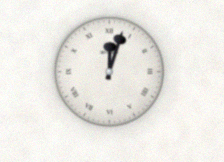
12:03
